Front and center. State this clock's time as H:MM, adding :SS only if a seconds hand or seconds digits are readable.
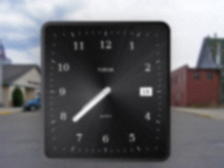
7:38
